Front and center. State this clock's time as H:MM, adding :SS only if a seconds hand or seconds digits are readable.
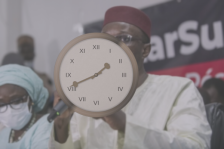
1:41
